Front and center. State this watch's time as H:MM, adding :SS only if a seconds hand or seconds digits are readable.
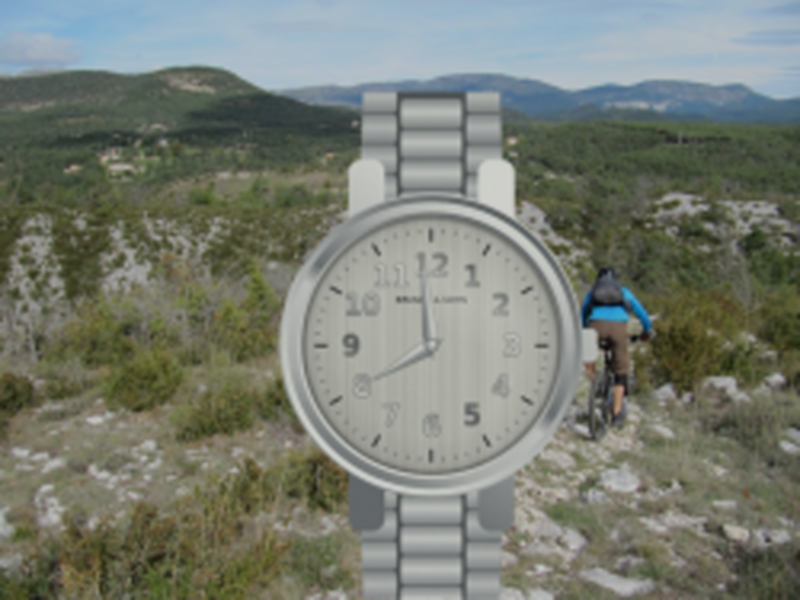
7:59
